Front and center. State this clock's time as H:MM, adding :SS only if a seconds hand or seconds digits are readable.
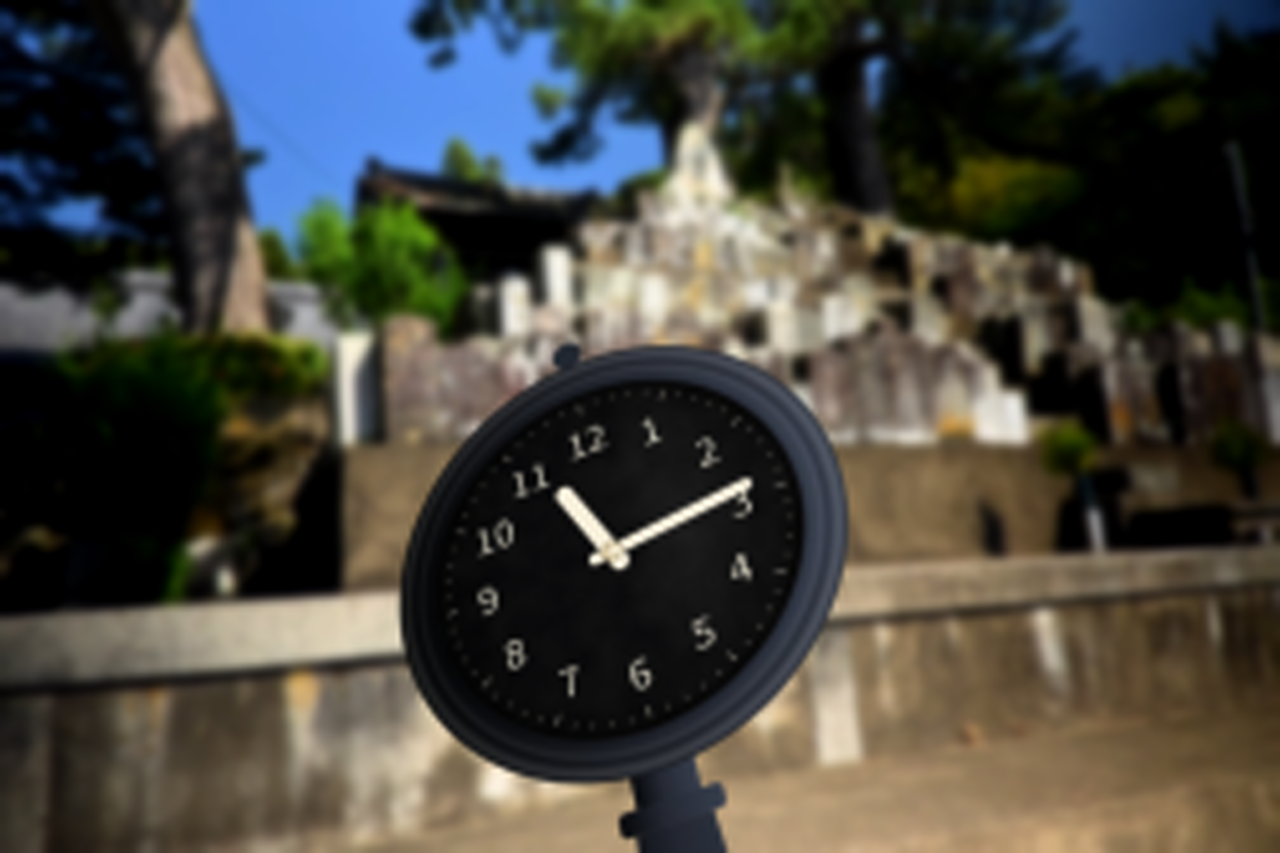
11:14
